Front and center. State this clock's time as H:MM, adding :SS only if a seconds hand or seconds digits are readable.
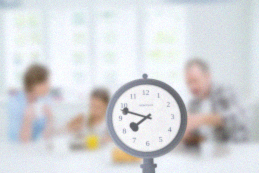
7:48
